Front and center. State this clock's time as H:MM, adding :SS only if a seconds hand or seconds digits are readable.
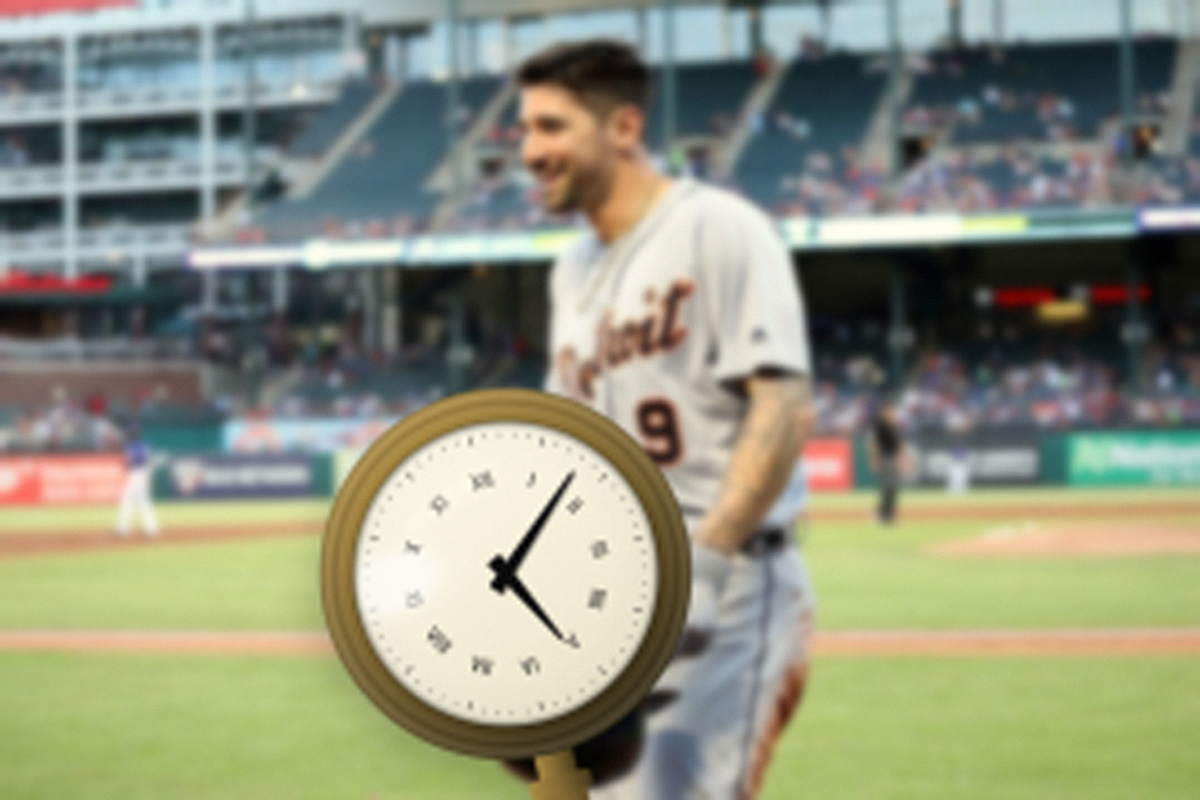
5:08
